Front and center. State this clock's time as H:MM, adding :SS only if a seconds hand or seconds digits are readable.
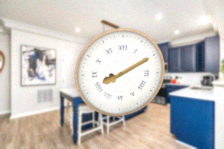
8:10
